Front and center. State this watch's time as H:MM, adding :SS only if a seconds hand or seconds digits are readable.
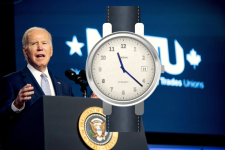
11:22
